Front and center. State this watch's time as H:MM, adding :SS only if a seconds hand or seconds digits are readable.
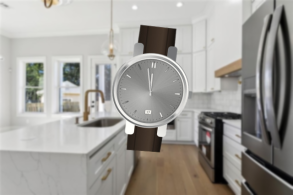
11:58
